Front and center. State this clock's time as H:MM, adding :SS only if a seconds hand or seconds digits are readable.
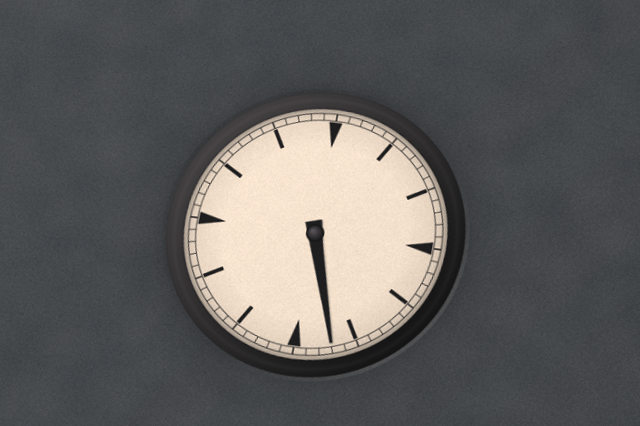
5:27
